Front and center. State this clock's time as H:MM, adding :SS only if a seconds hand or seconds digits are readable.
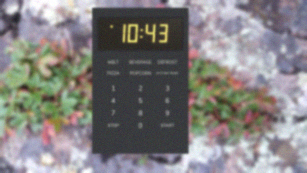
10:43
